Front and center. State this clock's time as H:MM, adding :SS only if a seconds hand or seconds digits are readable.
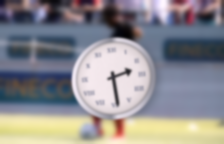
2:29
